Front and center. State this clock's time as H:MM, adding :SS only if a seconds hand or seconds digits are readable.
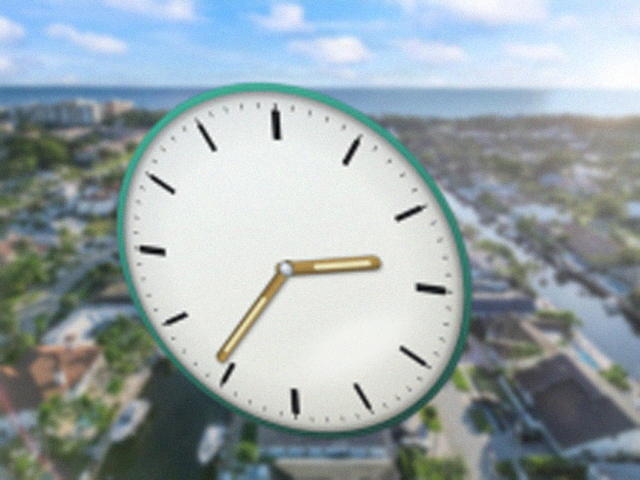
2:36
